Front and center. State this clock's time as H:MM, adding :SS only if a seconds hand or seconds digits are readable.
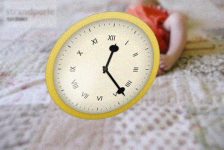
12:23
